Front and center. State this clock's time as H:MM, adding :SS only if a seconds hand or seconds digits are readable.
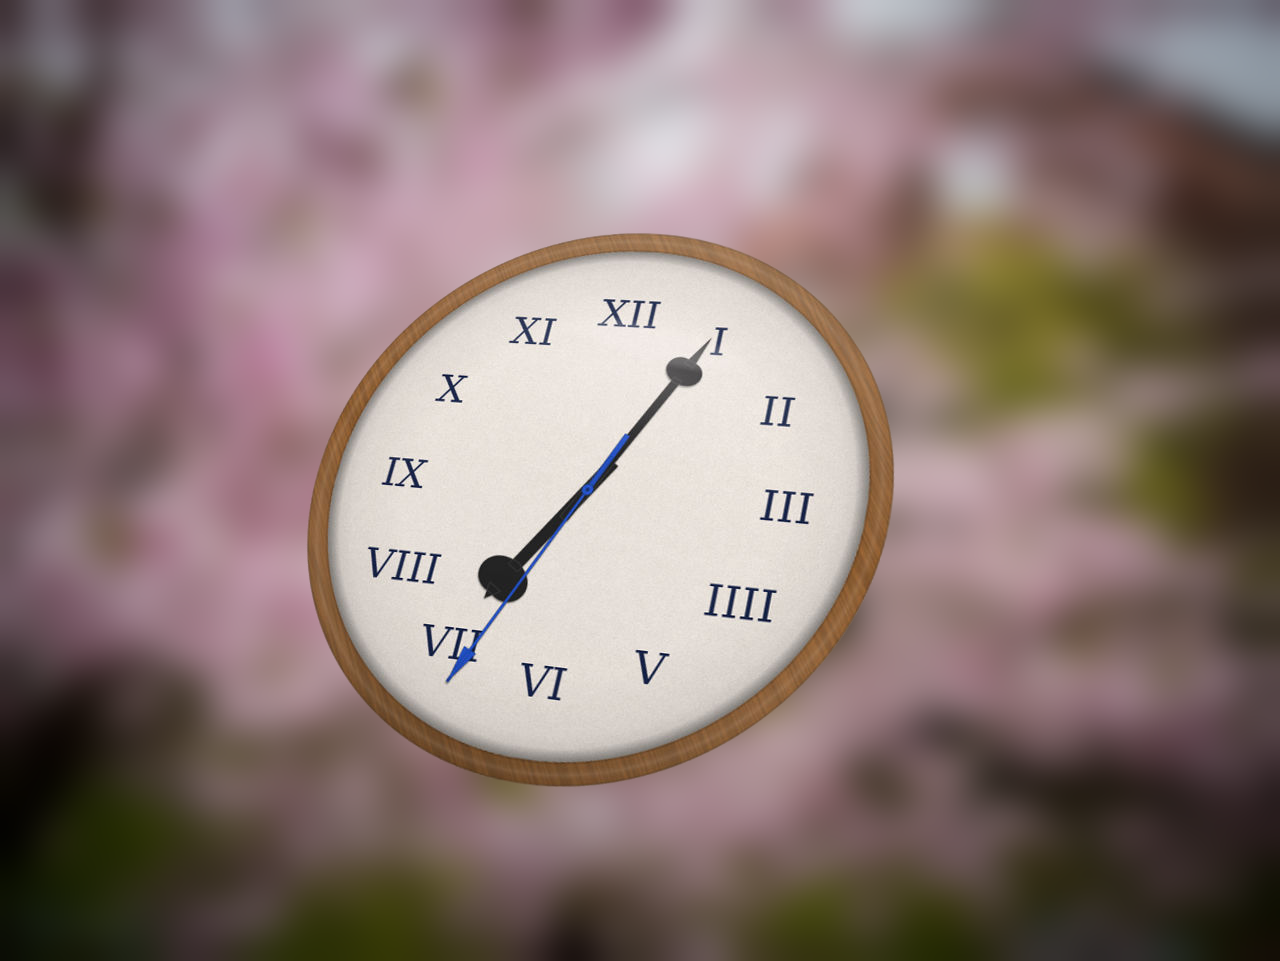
7:04:34
